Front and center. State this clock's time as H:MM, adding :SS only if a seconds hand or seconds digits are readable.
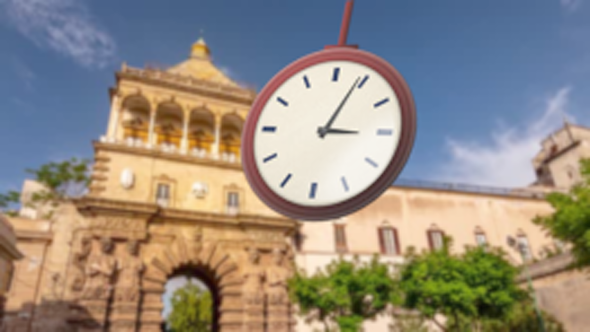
3:04
